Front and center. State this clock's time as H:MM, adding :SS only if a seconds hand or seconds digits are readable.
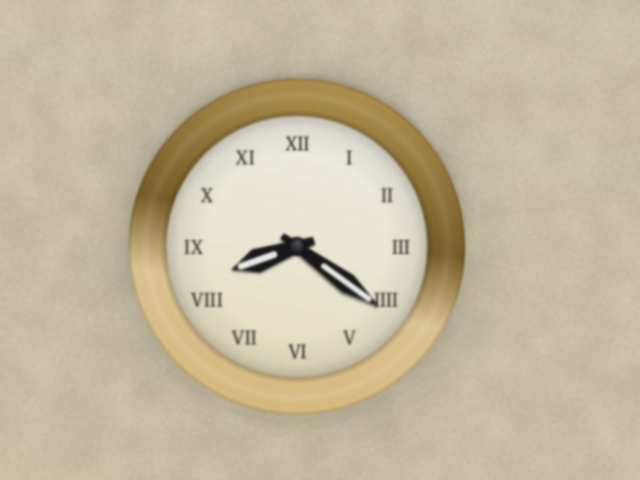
8:21
